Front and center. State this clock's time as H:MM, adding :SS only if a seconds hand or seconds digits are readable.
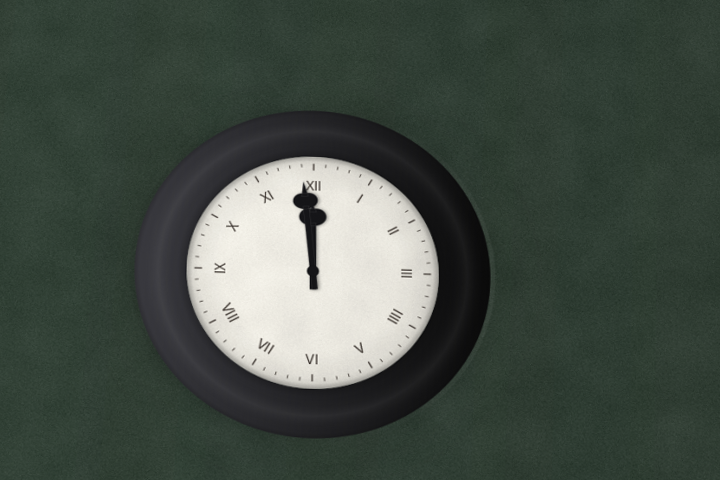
11:59
